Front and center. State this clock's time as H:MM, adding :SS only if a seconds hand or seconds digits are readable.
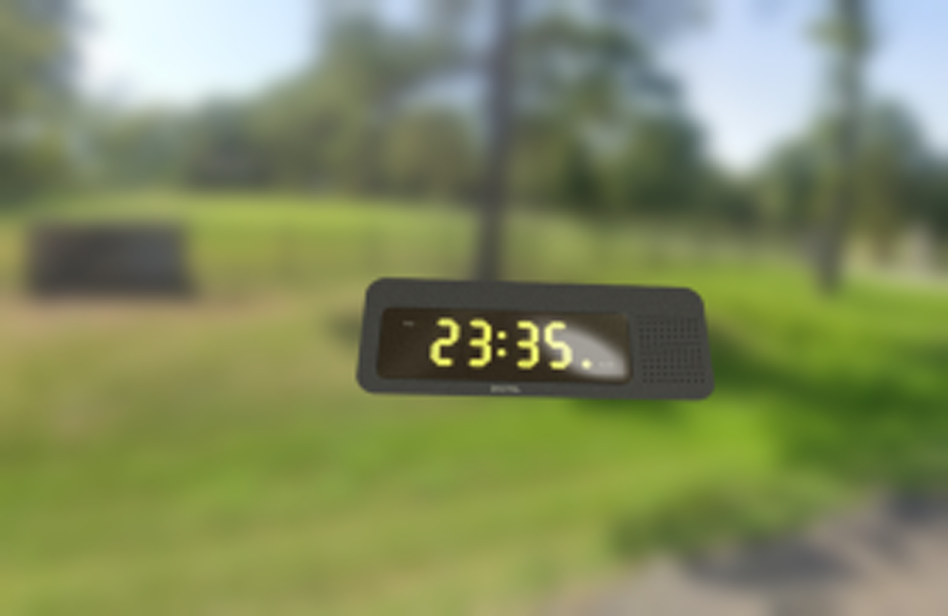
23:35
